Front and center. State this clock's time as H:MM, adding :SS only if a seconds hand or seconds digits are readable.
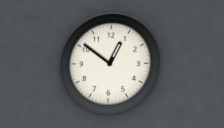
12:51
